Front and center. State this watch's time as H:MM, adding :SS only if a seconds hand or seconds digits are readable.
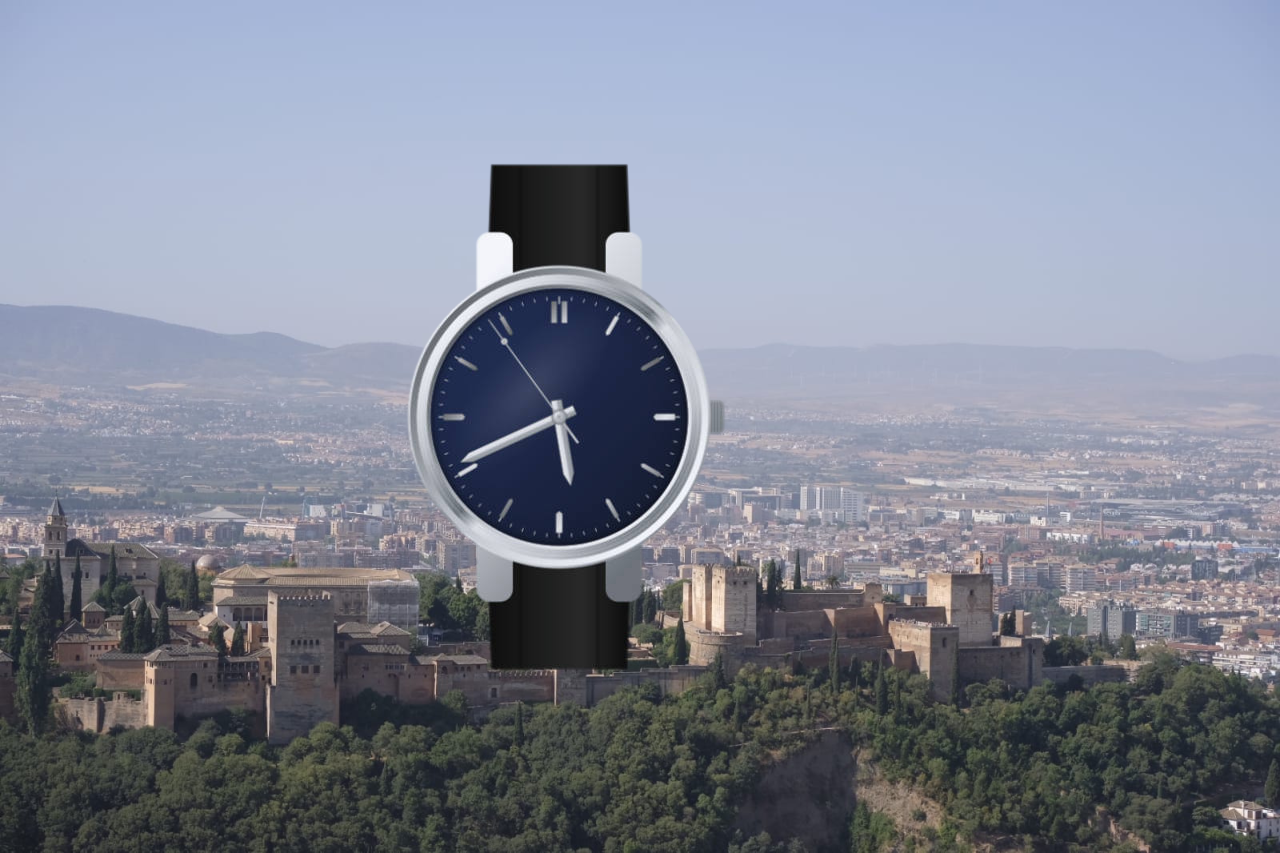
5:40:54
